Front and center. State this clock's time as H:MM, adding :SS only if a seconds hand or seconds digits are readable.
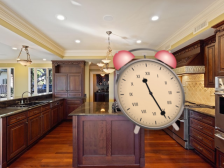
11:26
